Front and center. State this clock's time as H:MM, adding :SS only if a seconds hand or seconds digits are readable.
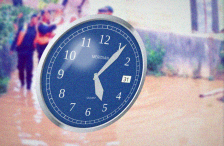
5:06
